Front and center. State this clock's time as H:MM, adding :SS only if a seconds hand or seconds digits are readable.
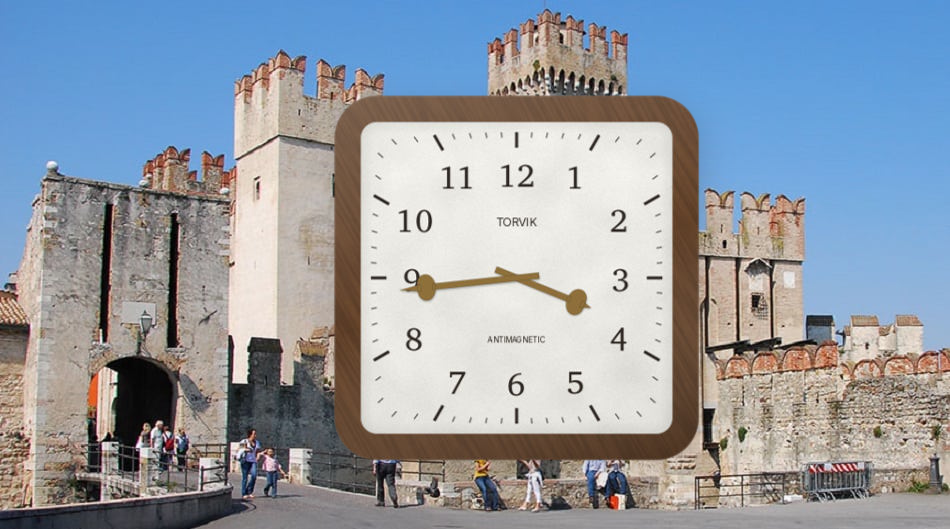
3:44
